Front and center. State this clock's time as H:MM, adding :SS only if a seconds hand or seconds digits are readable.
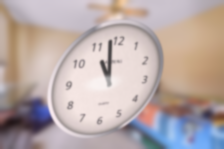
10:58
